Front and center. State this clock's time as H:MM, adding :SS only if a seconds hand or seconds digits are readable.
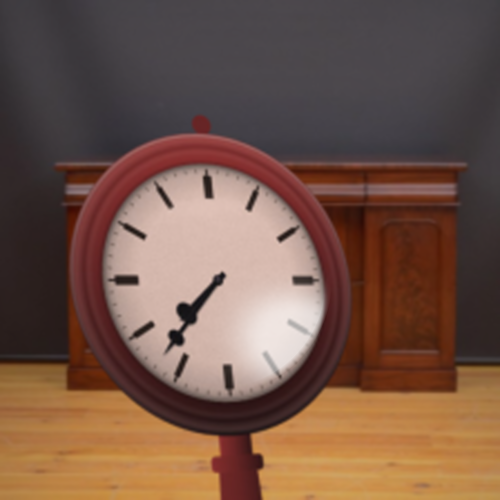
7:37
